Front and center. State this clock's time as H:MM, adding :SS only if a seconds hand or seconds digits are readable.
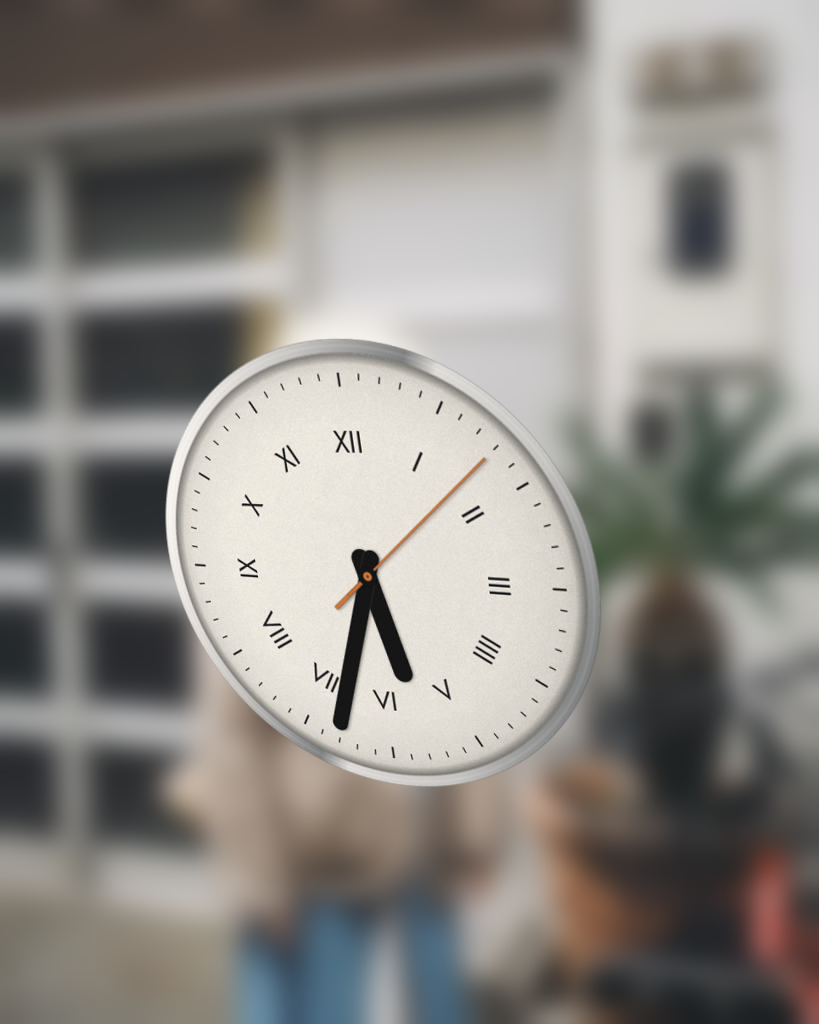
5:33:08
